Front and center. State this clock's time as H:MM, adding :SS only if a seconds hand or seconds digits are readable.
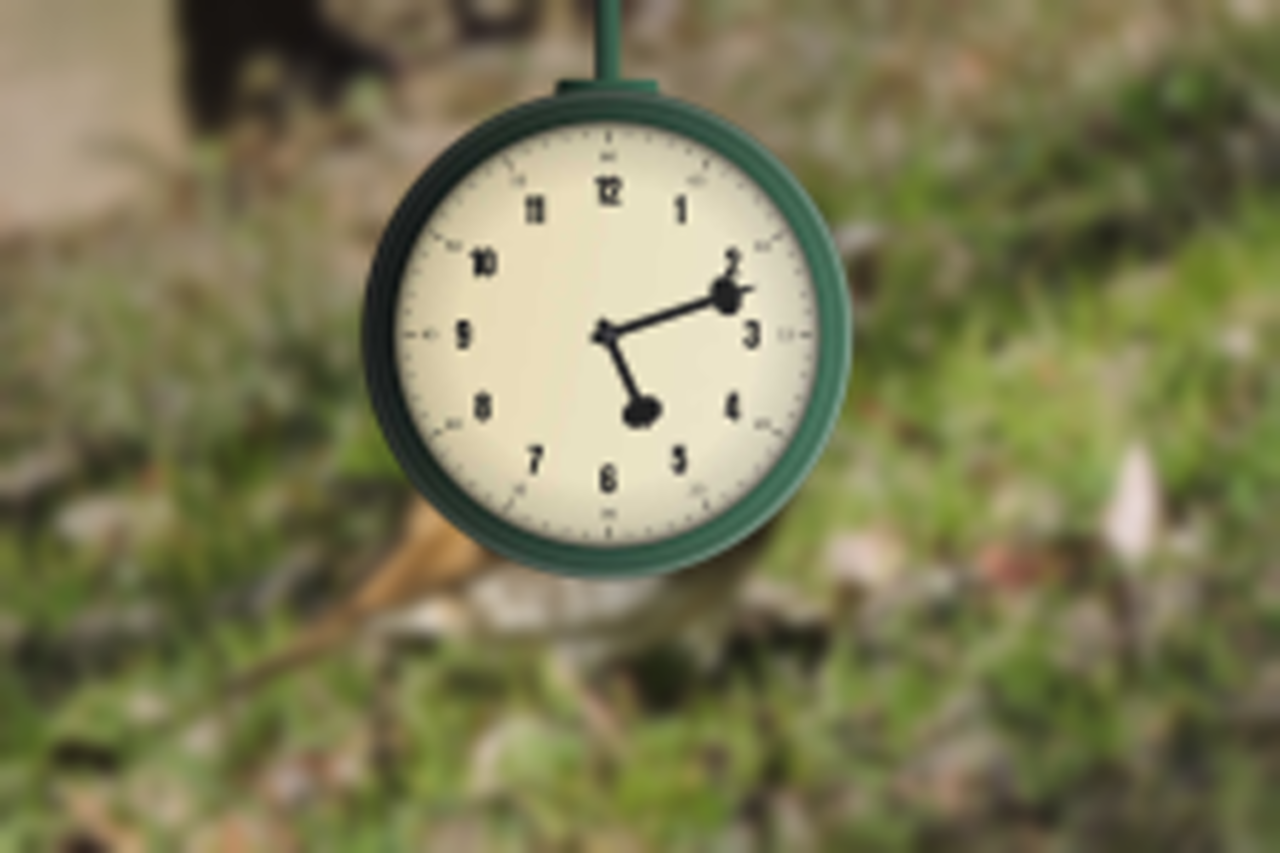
5:12
